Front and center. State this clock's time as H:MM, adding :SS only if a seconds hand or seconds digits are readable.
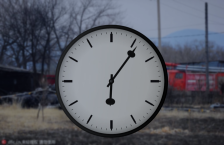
6:06
